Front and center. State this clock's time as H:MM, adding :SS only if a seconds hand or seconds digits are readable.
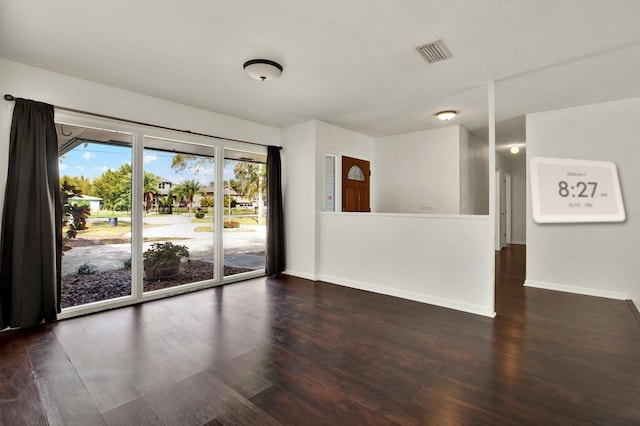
8:27
